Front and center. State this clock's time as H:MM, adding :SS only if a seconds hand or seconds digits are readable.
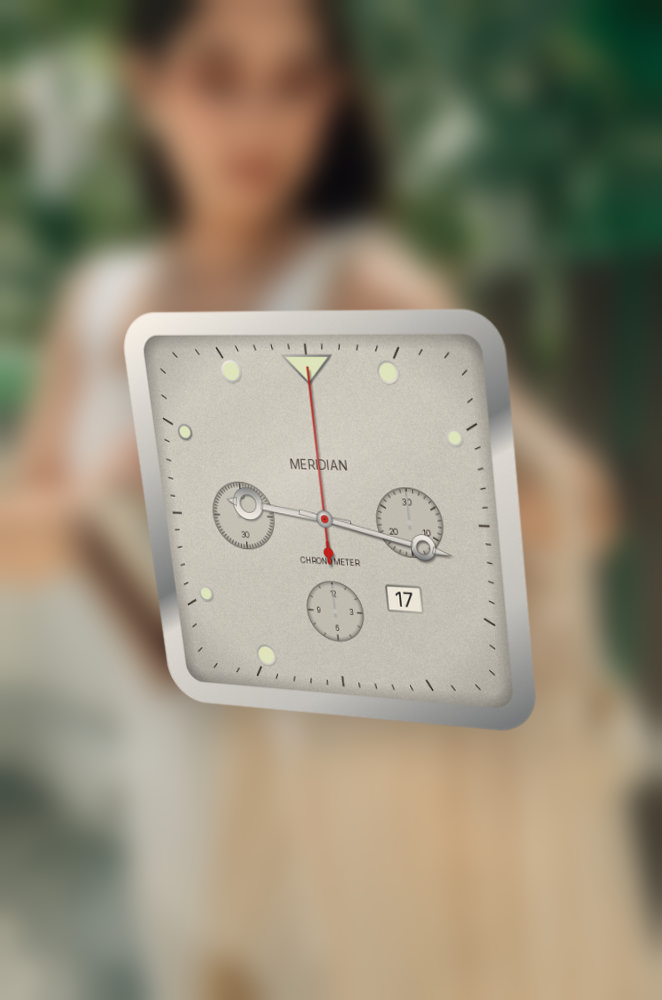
9:17:12
